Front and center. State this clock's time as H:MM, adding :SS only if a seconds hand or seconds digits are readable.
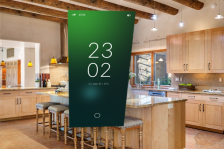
23:02
